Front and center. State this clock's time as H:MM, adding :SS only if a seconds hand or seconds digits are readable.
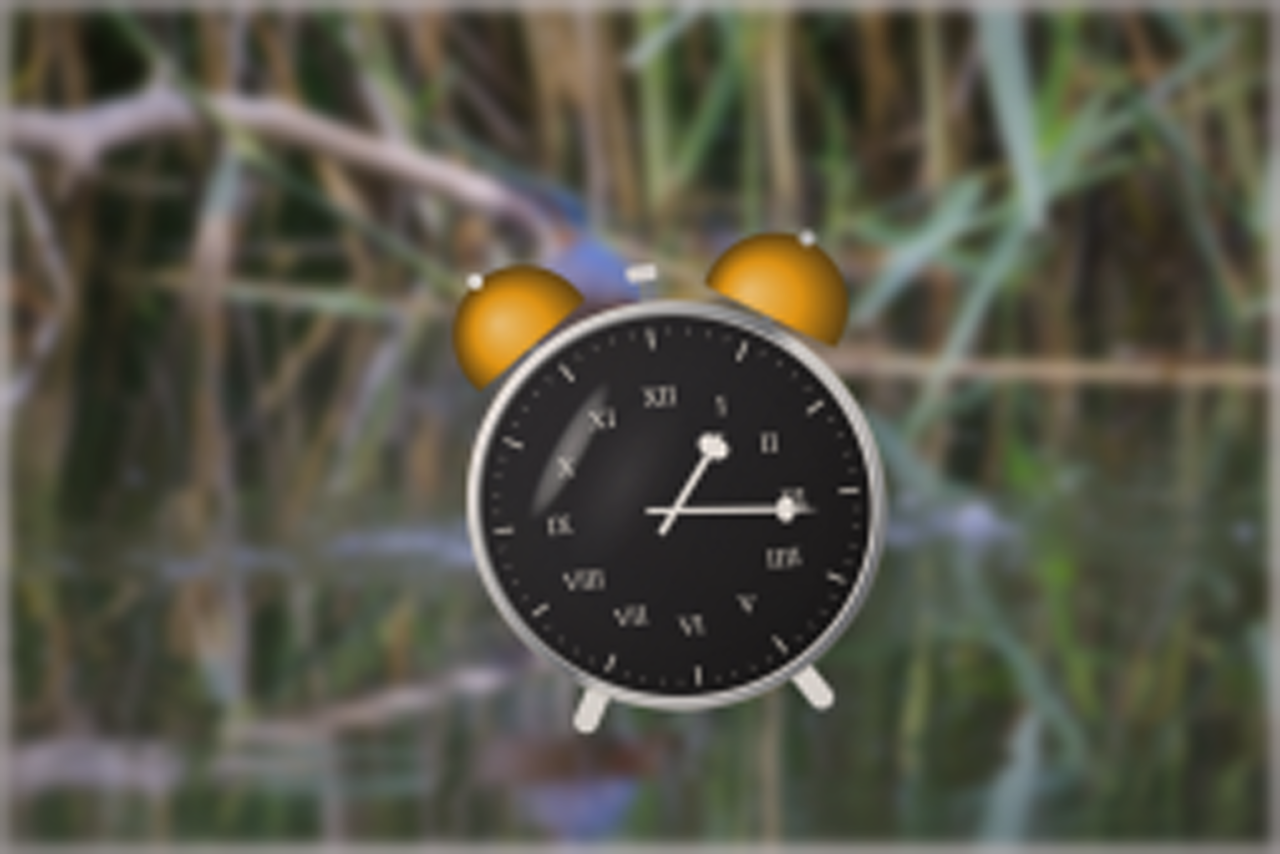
1:16
